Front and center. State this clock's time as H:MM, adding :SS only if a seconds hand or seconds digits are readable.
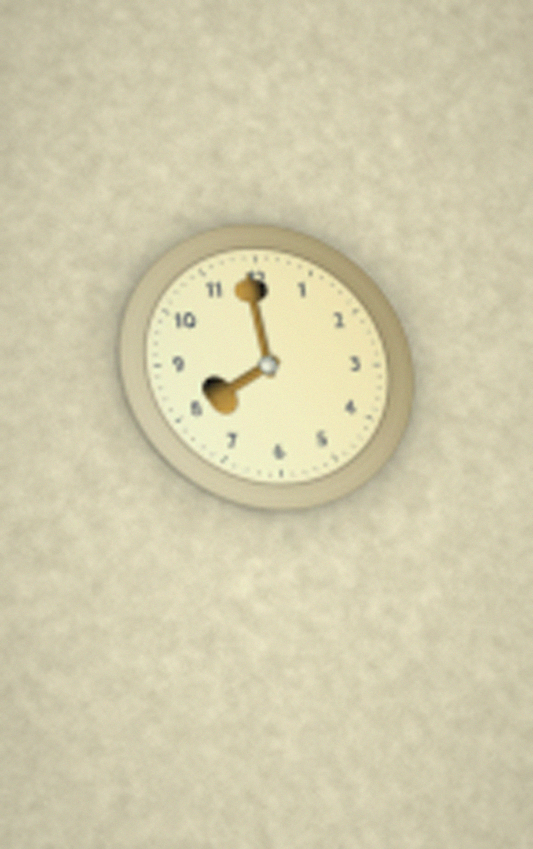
7:59
